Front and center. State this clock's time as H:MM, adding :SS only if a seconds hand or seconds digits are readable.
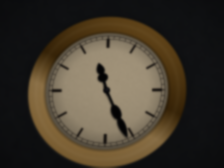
11:26
